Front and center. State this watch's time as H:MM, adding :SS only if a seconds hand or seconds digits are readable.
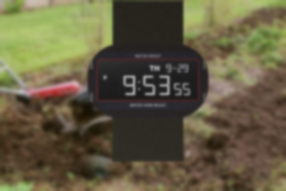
9:53
